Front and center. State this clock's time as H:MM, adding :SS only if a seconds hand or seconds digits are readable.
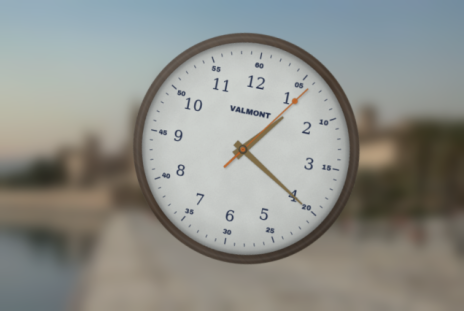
1:20:06
